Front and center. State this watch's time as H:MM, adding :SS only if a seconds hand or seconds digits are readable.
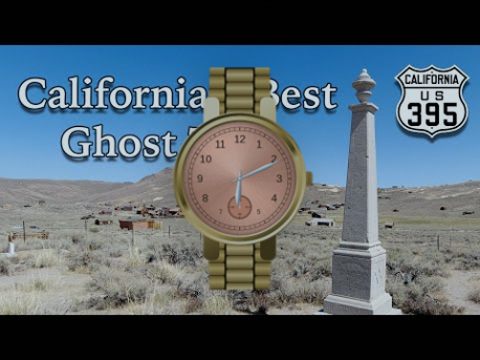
6:11
